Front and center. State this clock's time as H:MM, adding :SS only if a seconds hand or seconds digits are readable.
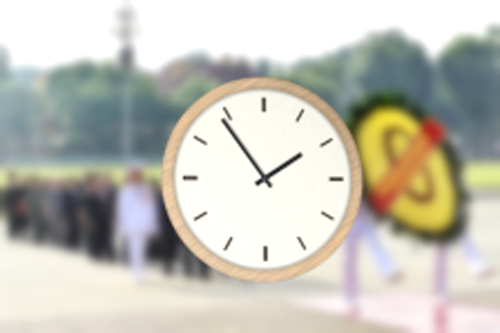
1:54
